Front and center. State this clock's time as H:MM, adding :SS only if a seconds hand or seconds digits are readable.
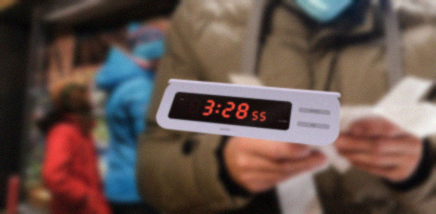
3:28
